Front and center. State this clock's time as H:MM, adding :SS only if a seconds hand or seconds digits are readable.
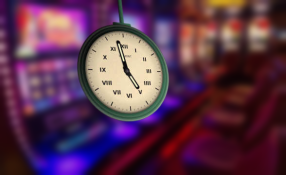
4:58
